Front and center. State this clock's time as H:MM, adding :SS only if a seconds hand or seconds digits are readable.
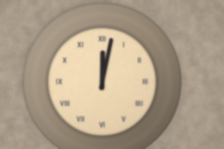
12:02
